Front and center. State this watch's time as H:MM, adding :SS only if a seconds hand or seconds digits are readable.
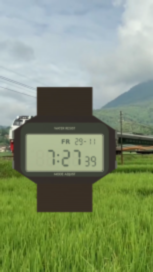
7:27:39
